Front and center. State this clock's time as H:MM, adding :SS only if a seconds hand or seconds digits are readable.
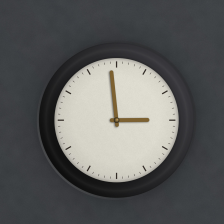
2:59
